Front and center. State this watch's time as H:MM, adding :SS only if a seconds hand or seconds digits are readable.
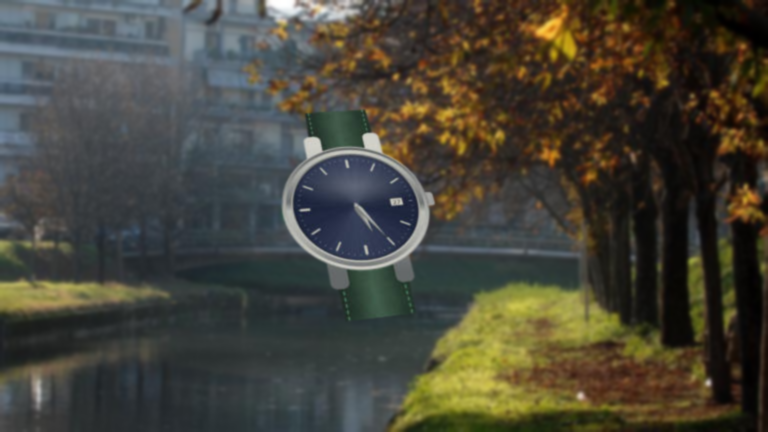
5:25
